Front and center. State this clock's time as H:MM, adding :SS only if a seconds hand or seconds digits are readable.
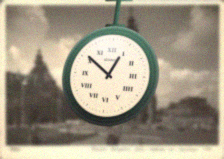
12:51
